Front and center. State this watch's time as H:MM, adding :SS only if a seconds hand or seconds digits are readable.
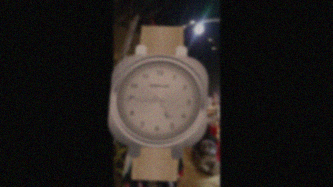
4:45
